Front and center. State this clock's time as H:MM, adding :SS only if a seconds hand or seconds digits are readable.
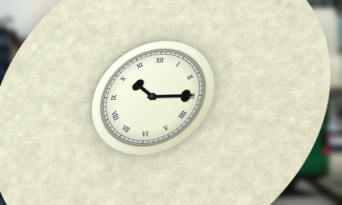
10:15
